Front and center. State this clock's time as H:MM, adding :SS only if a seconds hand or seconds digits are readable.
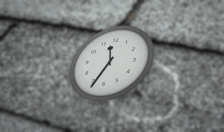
11:34
